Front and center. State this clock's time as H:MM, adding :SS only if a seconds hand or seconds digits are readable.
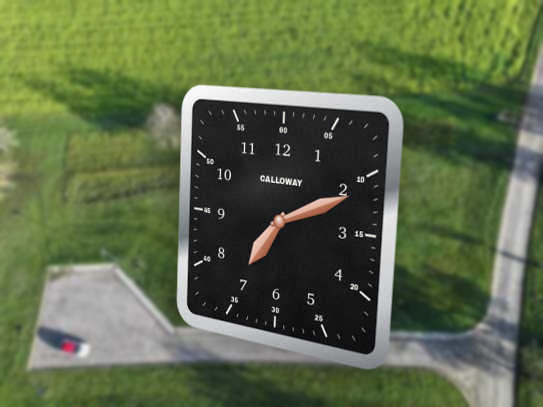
7:11
